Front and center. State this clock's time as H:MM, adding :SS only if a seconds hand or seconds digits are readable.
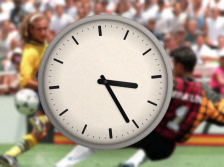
3:26
